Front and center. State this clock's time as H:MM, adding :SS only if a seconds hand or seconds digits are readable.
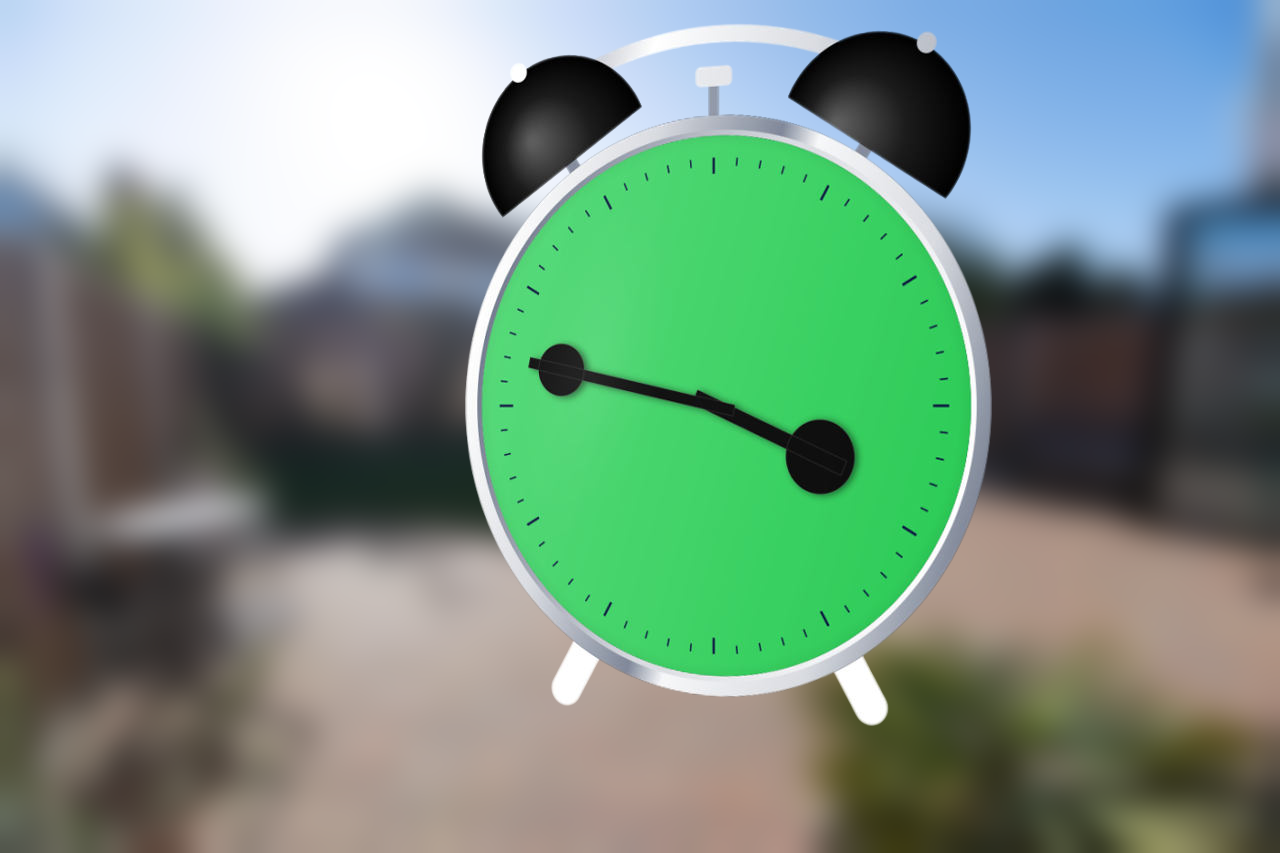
3:47
